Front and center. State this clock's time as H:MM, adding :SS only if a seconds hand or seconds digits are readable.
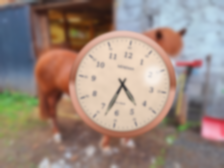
4:33
